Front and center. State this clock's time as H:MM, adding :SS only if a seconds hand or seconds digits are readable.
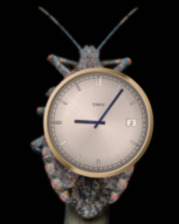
9:06
